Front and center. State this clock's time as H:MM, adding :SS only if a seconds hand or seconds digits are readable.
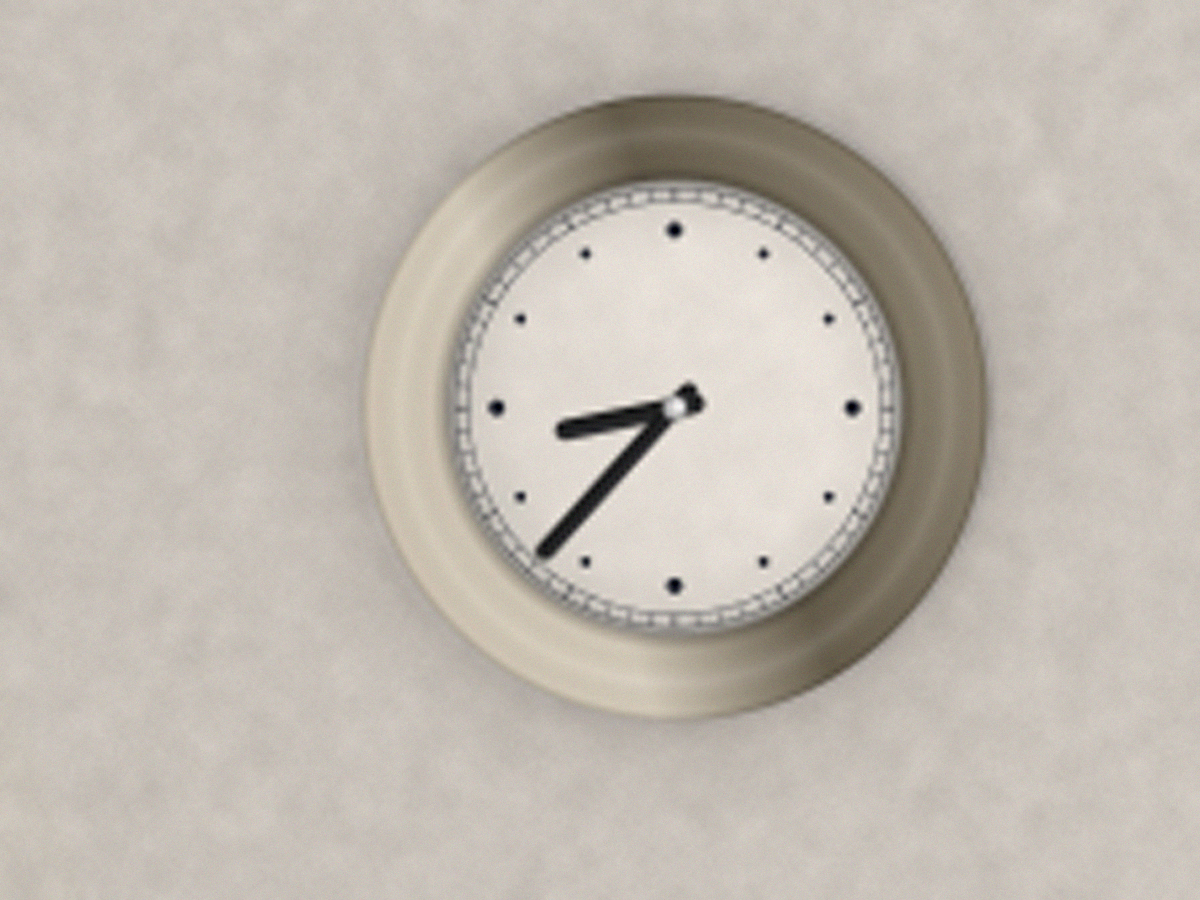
8:37
